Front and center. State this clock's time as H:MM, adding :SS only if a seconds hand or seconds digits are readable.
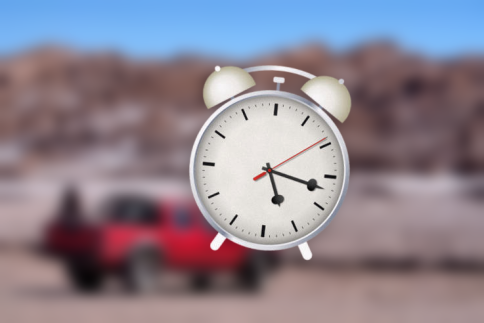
5:17:09
